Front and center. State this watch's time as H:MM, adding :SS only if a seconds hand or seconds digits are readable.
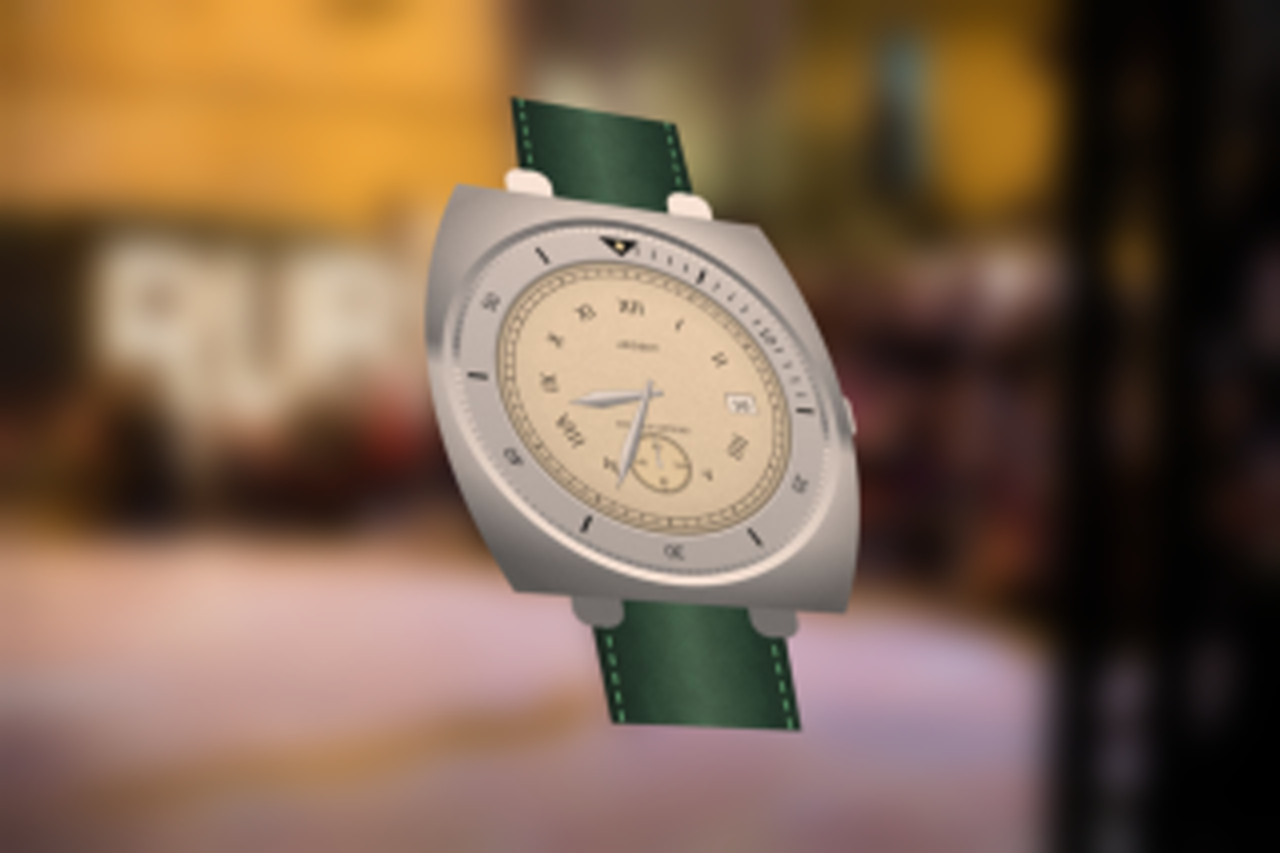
8:34
